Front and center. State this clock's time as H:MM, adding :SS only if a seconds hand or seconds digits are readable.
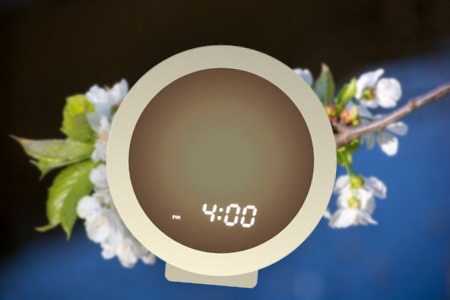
4:00
